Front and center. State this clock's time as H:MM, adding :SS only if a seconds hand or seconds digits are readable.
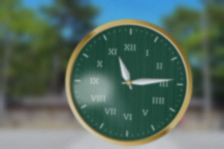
11:14
